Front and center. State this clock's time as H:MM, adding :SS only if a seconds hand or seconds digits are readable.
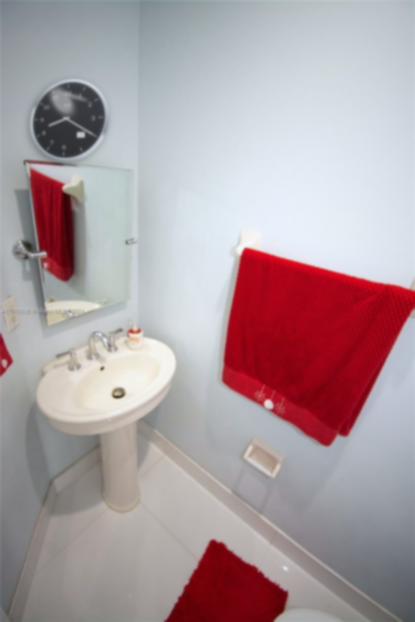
8:20
